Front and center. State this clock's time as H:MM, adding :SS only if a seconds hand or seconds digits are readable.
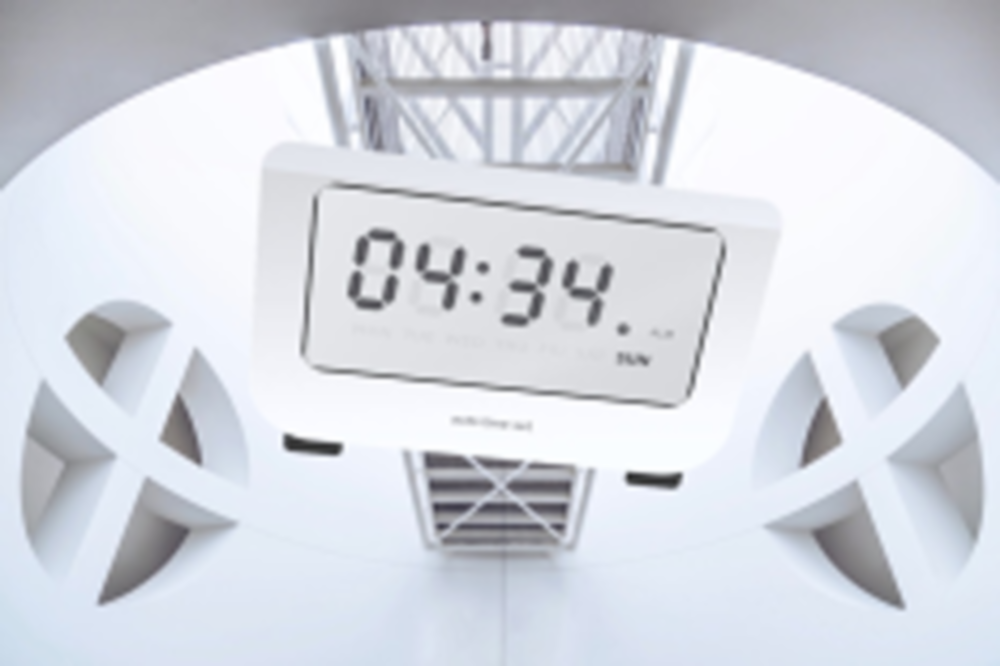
4:34
